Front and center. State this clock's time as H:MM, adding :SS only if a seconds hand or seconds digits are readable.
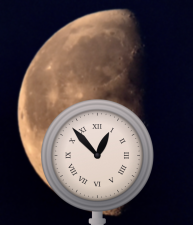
12:53
